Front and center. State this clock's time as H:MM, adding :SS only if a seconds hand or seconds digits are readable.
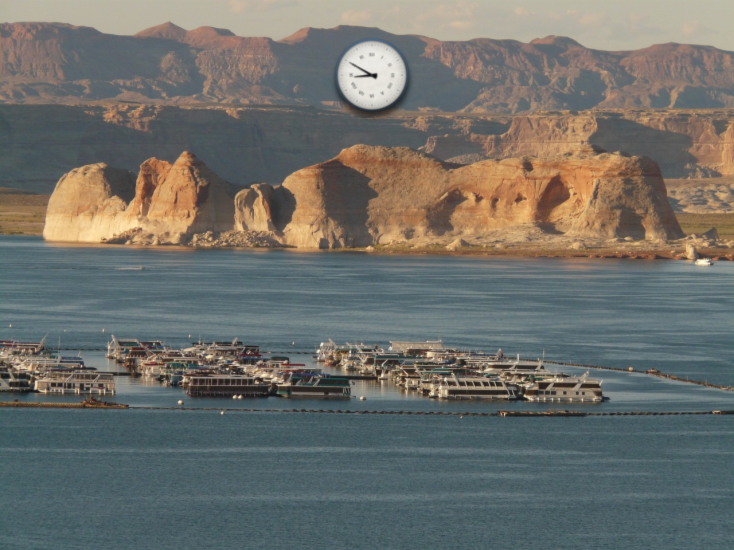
8:50
